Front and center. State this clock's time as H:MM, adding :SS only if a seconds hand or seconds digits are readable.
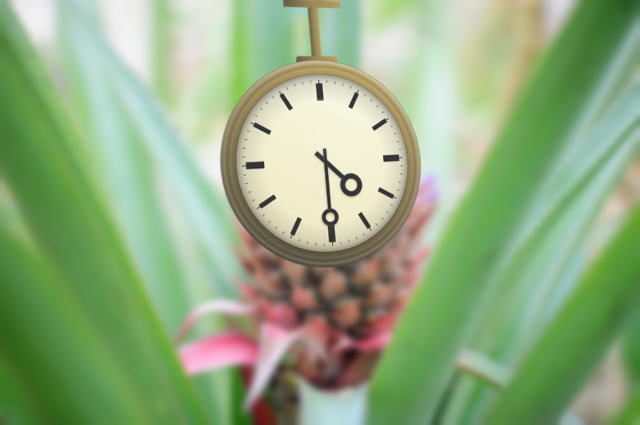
4:30
